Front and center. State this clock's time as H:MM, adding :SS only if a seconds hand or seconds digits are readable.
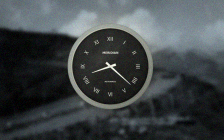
8:22
